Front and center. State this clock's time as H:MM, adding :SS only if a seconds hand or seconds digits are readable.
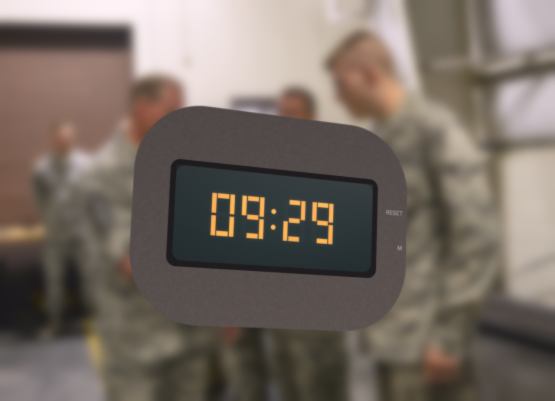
9:29
